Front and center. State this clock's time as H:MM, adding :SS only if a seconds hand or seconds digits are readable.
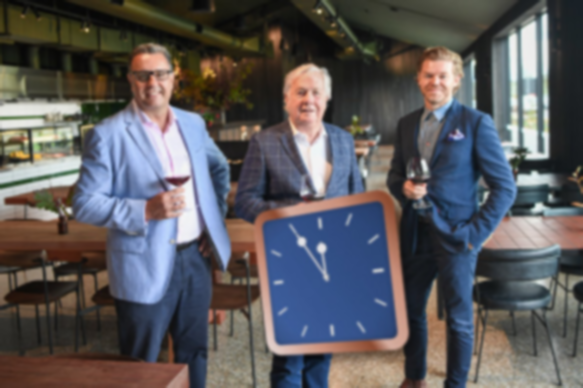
11:55
